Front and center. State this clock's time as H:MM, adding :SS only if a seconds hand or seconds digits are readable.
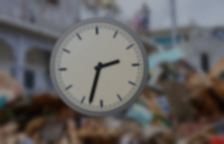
2:33
